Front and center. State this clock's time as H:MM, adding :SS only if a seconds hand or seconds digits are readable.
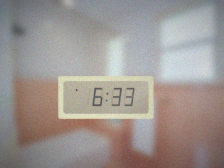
6:33
